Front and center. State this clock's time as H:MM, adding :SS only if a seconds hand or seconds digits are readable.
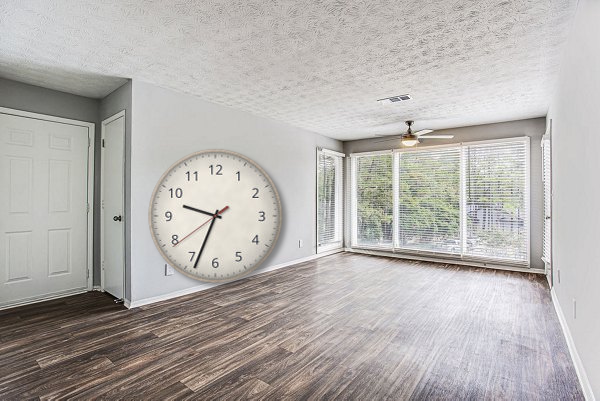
9:33:39
